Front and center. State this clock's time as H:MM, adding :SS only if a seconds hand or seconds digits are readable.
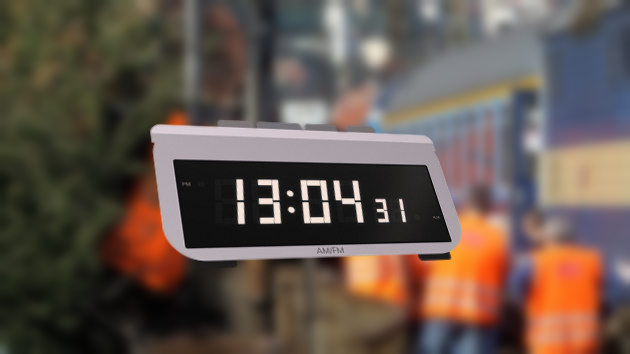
13:04:31
